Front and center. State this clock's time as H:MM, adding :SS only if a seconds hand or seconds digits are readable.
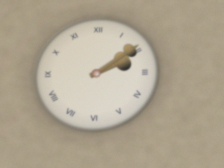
2:09
